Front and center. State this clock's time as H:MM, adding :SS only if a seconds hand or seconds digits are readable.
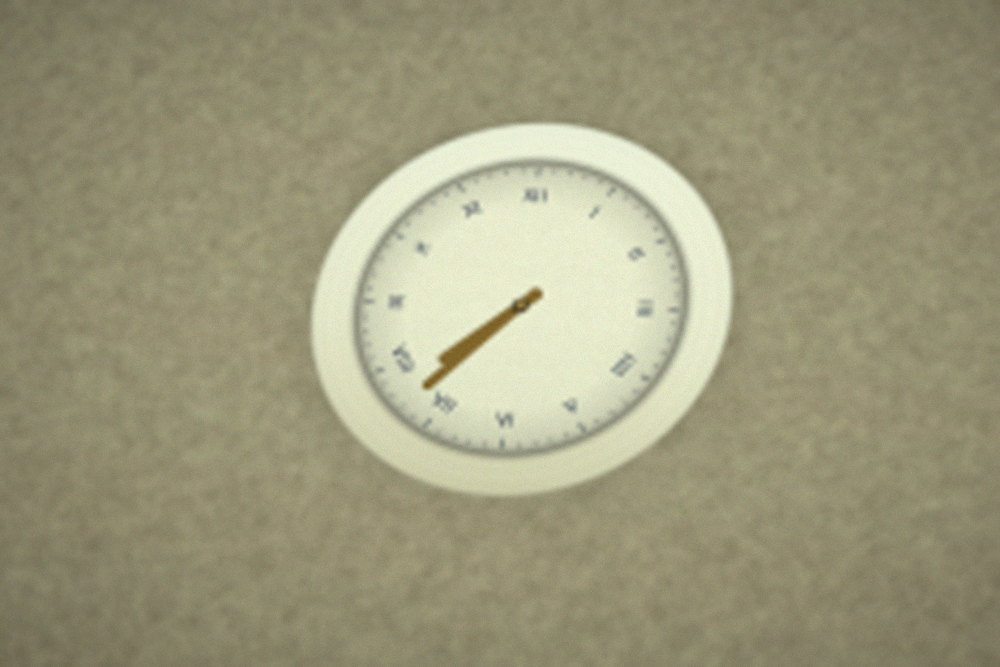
7:37
